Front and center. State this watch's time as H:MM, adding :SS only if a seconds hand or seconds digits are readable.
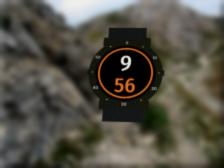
9:56
